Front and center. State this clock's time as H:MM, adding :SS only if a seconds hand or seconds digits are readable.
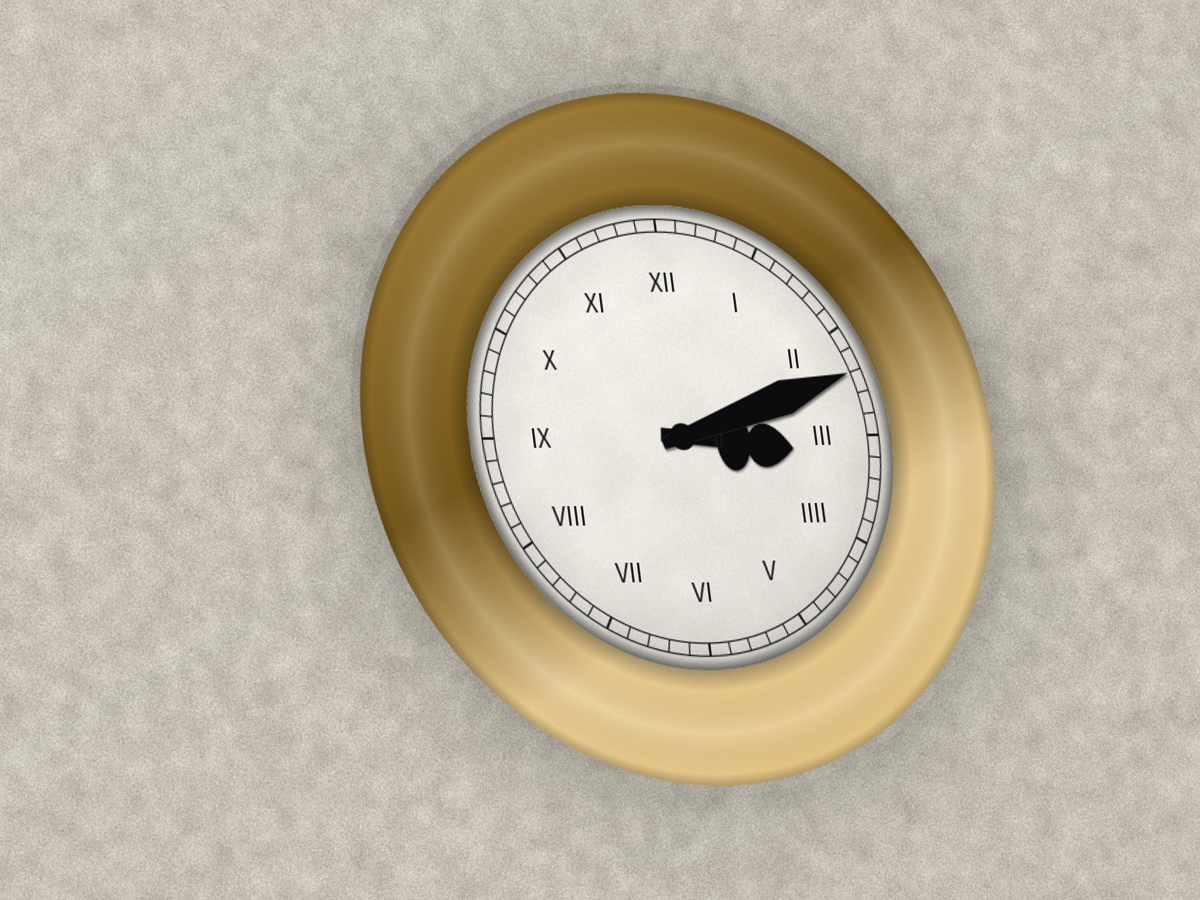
3:12
